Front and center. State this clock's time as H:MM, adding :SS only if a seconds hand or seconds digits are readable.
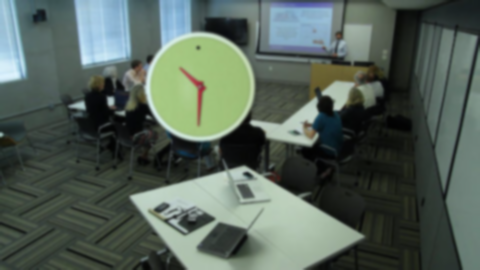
10:31
